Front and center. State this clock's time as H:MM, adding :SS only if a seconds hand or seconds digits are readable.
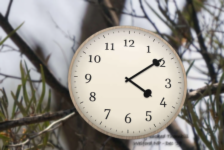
4:09
